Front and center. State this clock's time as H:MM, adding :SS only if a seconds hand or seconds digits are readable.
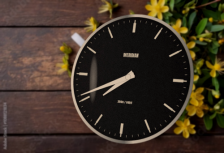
7:41
